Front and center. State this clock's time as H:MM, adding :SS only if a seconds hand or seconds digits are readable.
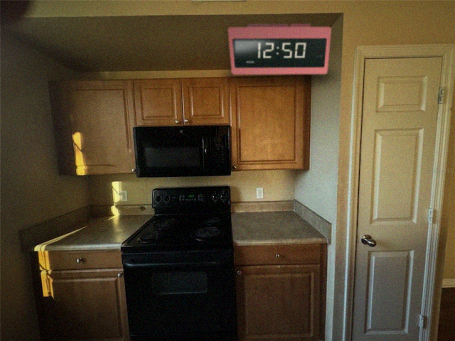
12:50
